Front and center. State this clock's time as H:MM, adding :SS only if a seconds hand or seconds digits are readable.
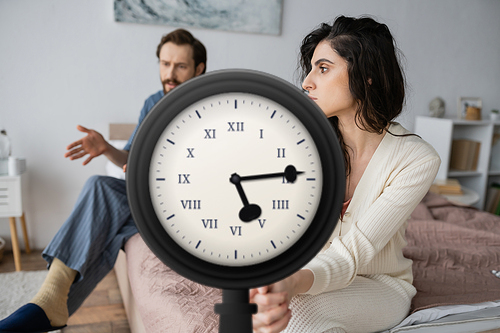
5:14
